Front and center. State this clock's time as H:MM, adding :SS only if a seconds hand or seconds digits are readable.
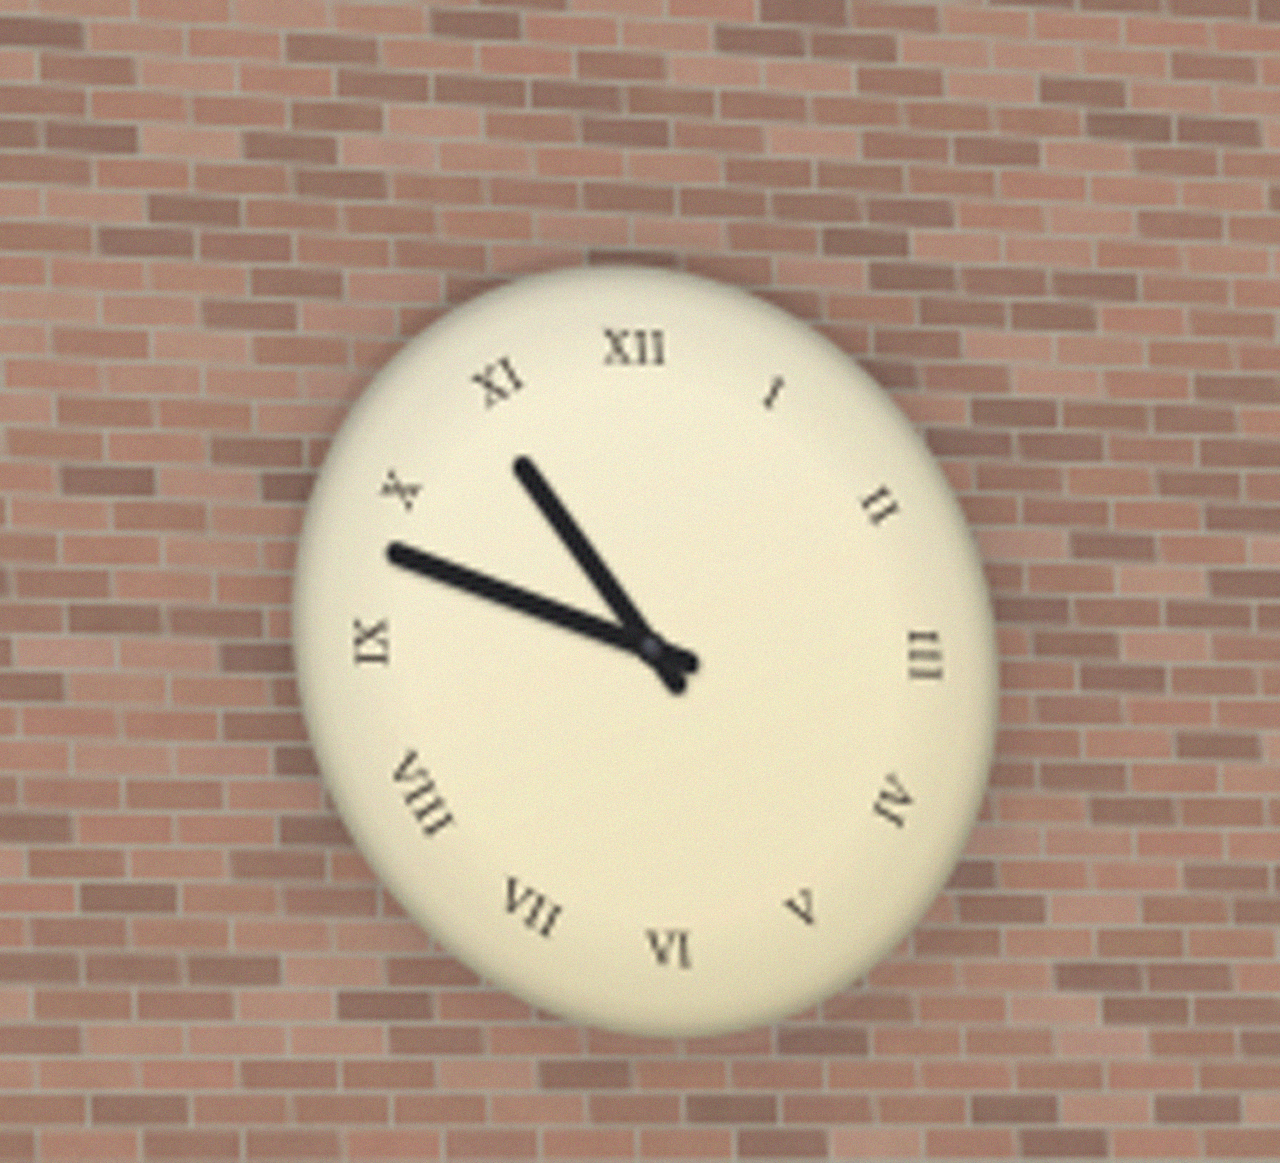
10:48
